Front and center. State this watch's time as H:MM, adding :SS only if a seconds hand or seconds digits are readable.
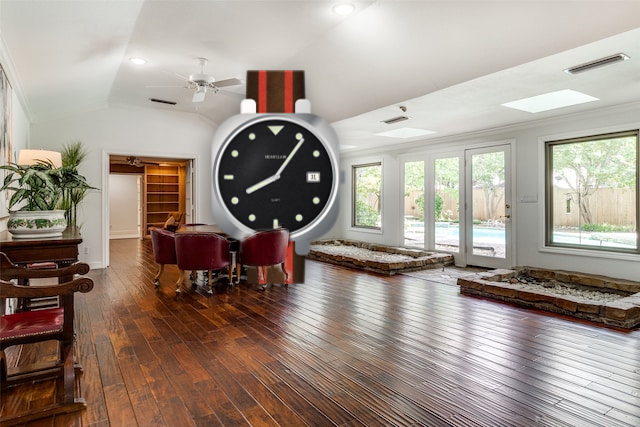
8:06
